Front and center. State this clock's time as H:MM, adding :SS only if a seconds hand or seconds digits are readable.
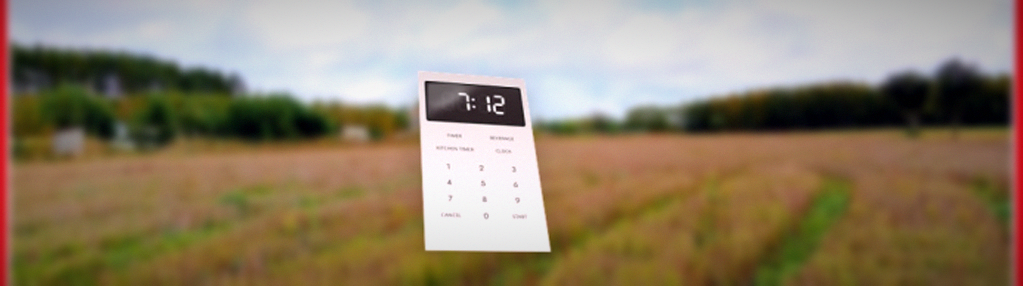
7:12
